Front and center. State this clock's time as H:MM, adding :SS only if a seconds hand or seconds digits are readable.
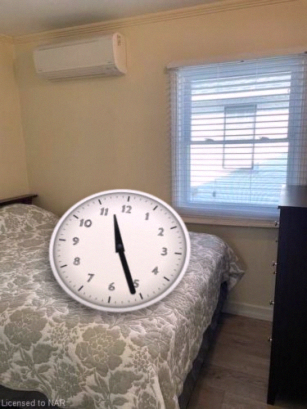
11:26
